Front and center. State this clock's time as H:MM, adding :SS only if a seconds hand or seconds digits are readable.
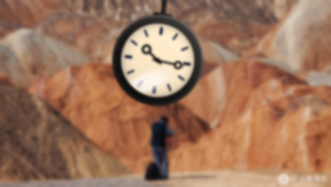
10:16
